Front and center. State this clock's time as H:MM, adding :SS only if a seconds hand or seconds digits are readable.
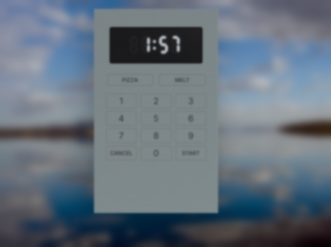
1:57
